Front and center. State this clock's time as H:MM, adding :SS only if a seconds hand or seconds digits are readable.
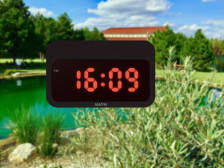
16:09
